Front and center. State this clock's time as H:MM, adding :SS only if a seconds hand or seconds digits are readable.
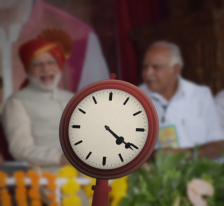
4:21
